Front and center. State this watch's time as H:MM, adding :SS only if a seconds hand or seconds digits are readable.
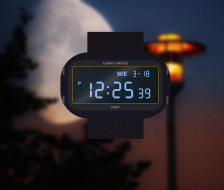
12:25:39
